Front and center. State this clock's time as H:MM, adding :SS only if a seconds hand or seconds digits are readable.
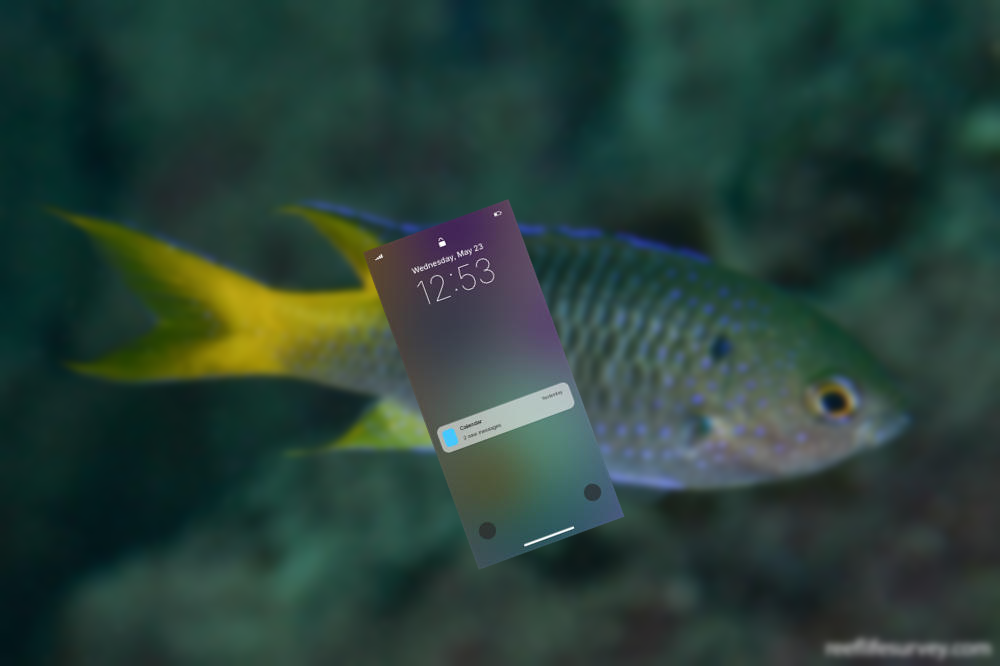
12:53
